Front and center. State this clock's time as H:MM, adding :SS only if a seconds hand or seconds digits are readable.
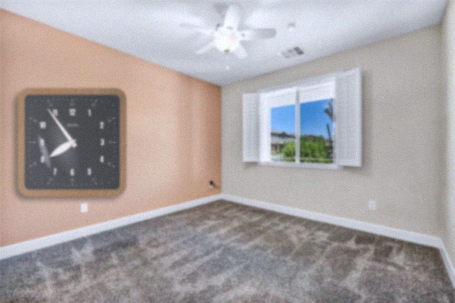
7:54
